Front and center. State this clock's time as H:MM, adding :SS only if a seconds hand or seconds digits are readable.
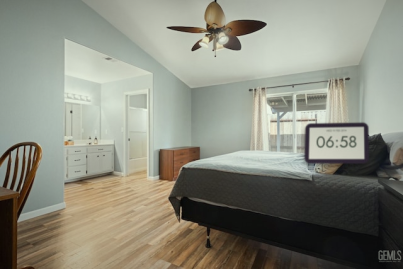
6:58
